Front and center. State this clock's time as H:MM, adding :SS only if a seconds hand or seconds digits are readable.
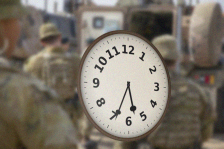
5:34
